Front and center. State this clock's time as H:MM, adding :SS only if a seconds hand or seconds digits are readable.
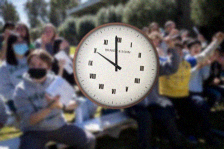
9:59
